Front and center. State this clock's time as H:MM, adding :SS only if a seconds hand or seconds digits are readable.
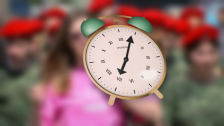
7:04
